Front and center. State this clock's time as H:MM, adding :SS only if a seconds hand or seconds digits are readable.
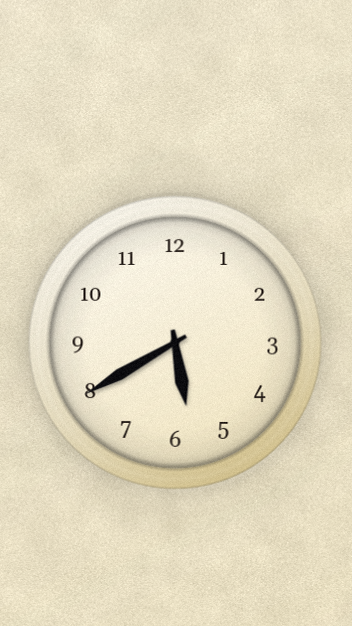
5:40
